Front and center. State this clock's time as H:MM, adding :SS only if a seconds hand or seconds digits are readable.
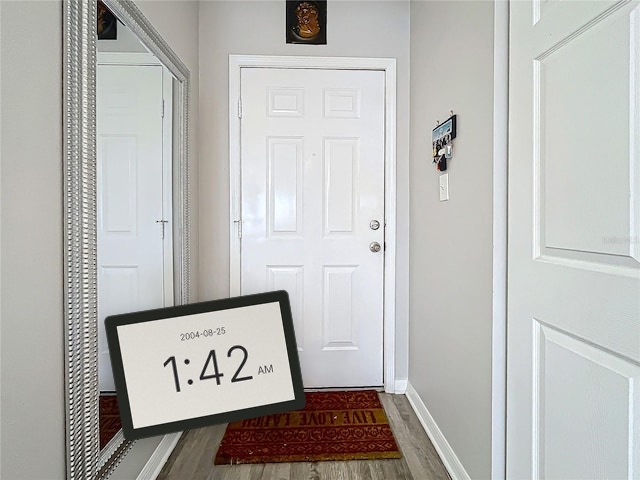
1:42
